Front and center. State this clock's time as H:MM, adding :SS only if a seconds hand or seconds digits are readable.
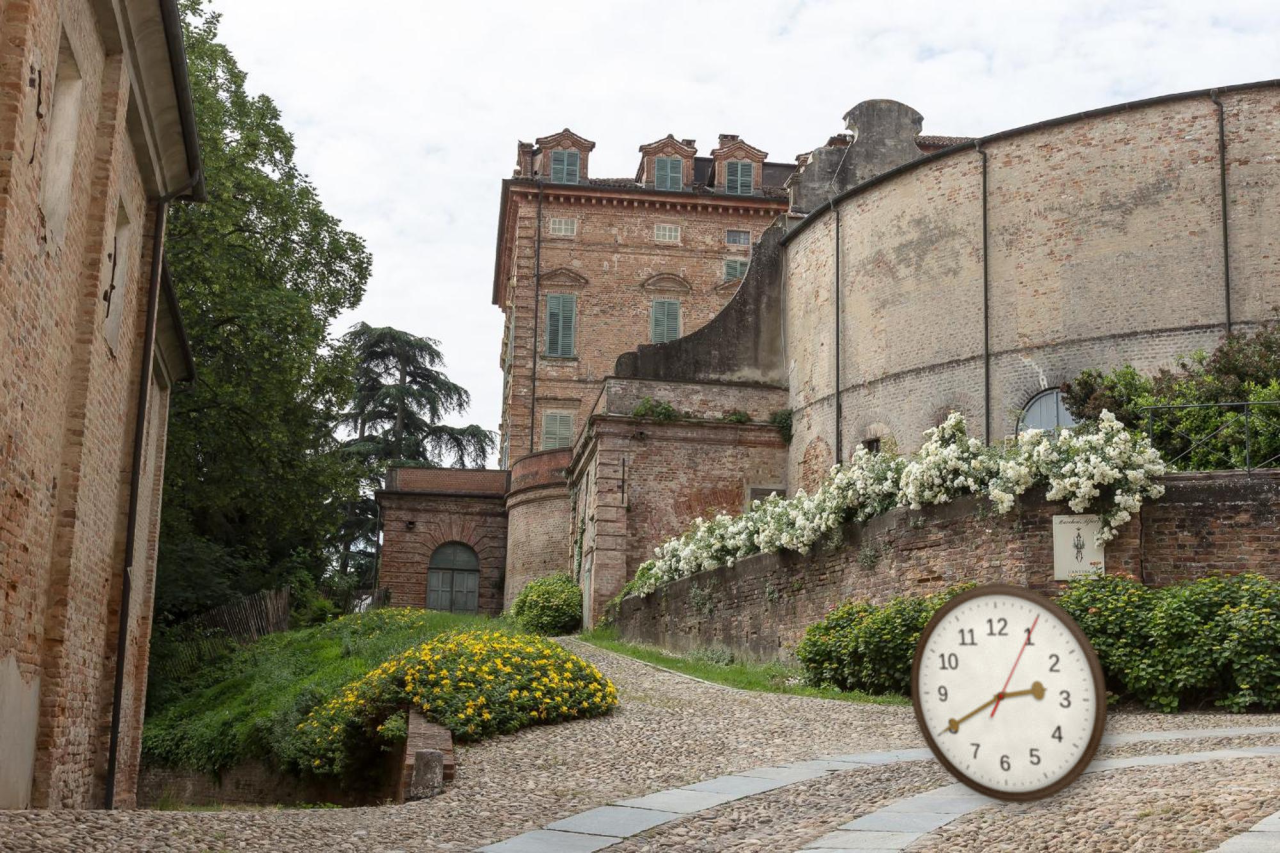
2:40:05
